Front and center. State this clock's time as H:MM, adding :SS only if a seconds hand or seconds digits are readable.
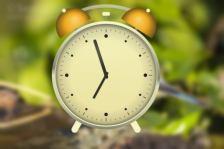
6:57
